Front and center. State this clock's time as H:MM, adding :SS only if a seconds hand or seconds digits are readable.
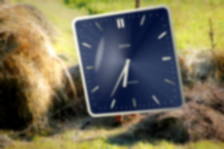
6:36
